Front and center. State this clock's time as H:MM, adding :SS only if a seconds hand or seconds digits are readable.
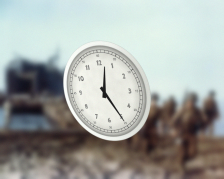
12:25
